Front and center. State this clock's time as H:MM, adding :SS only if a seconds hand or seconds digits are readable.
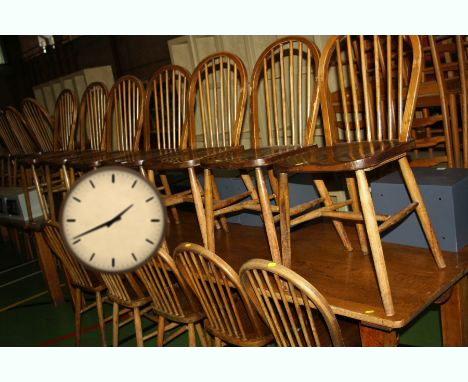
1:41
